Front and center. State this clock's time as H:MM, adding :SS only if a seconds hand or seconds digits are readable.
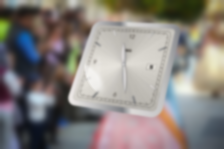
11:27
